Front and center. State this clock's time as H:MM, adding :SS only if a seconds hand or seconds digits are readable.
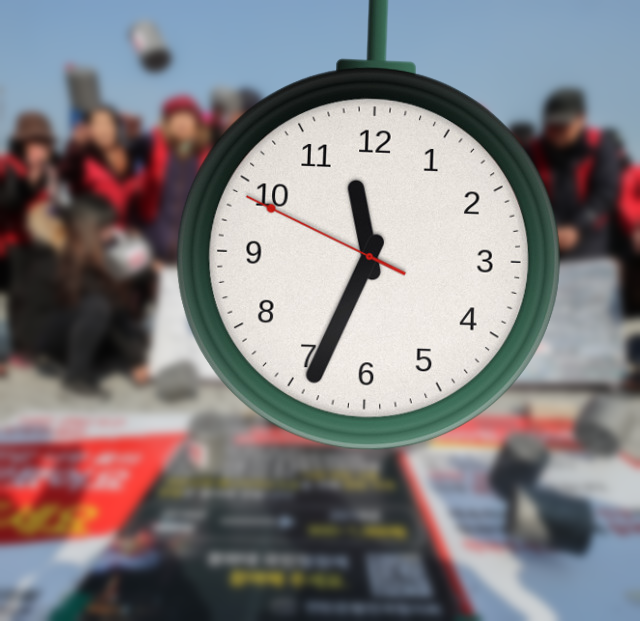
11:33:49
